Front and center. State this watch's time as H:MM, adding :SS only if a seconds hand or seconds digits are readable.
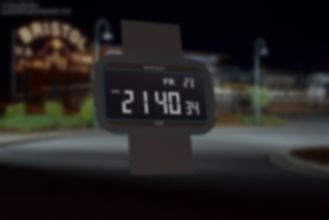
21:40:34
